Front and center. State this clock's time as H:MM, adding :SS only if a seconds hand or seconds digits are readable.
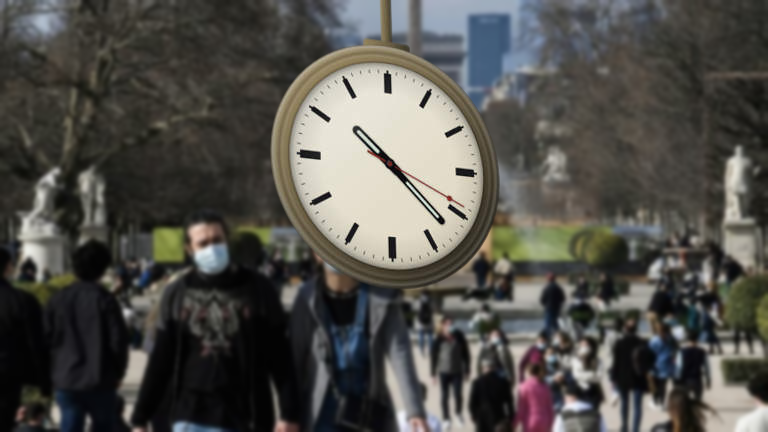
10:22:19
